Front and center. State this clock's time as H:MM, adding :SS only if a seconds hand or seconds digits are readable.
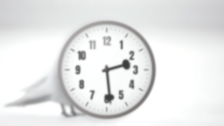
2:29
